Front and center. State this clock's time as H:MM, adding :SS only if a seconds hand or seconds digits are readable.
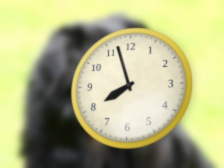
7:57
